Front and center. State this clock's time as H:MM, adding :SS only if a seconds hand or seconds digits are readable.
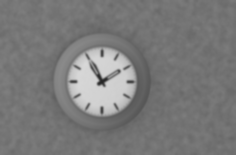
1:55
